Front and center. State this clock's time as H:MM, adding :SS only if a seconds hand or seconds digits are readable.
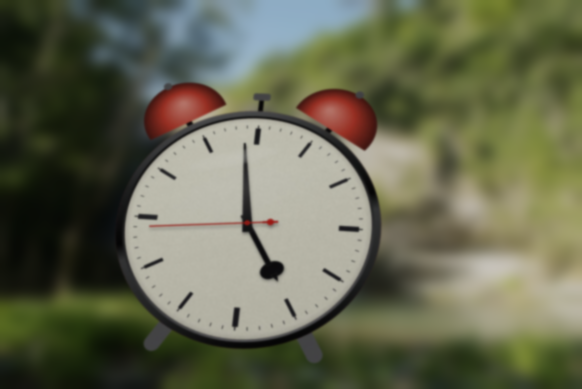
4:58:44
